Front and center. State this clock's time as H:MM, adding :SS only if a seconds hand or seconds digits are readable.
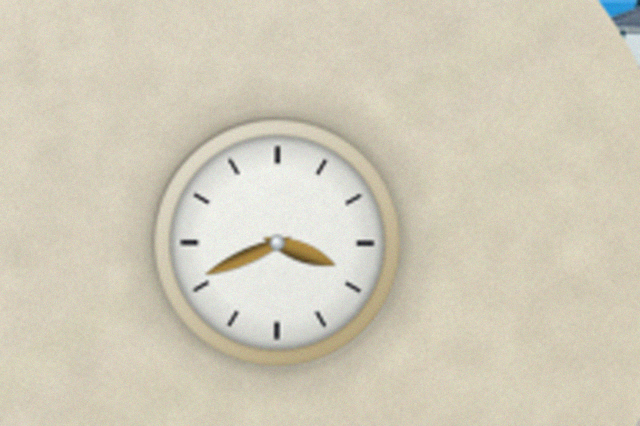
3:41
